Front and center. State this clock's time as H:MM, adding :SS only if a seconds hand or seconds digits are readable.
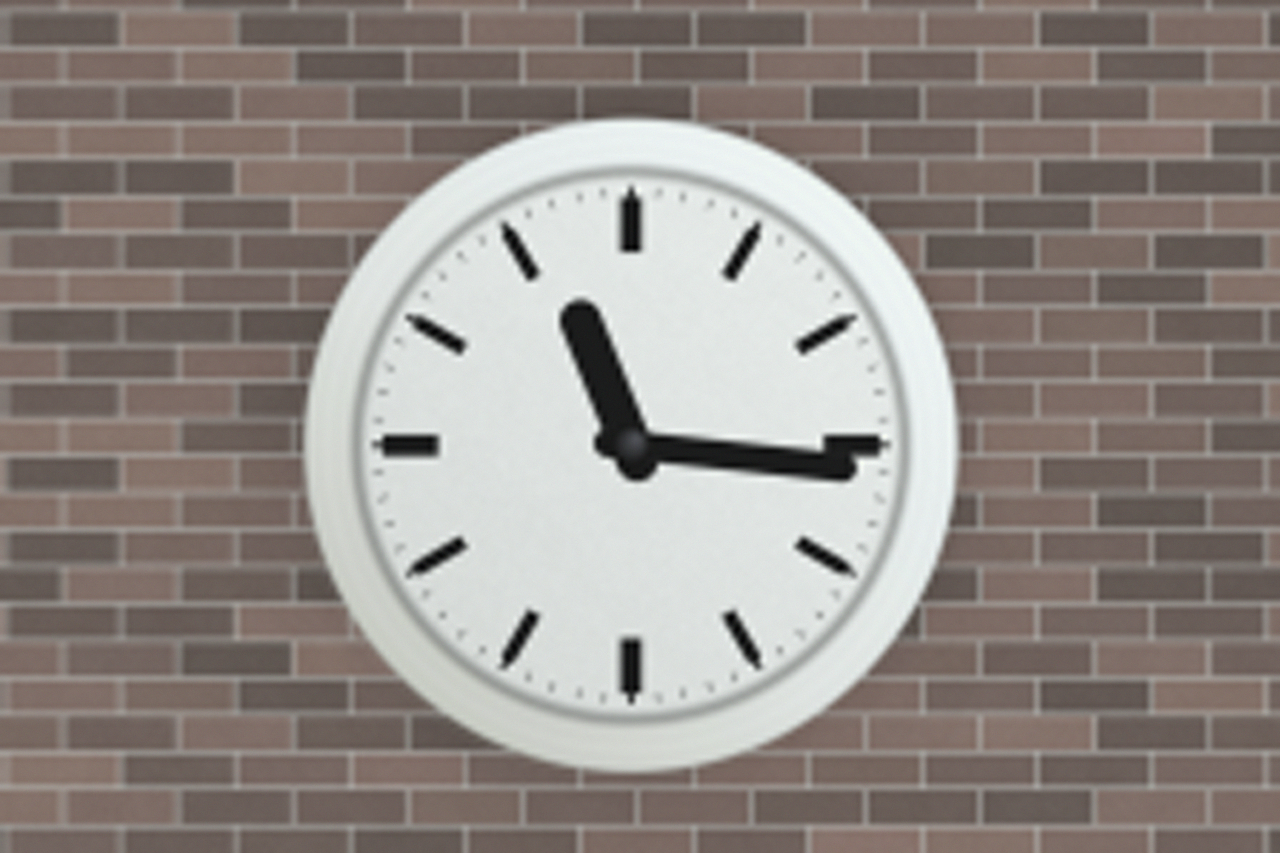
11:16
